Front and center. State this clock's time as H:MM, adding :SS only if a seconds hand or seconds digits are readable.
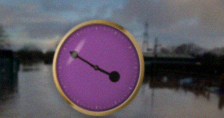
3:50
